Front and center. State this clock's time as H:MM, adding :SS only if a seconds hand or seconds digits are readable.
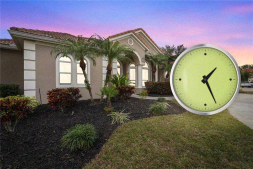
1:26
